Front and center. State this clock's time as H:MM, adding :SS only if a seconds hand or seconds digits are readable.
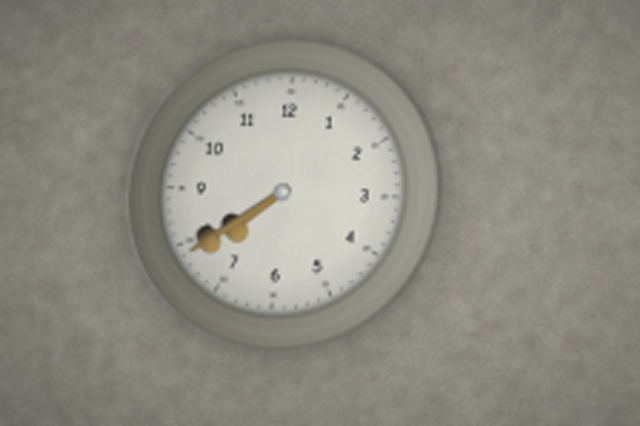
7:39
